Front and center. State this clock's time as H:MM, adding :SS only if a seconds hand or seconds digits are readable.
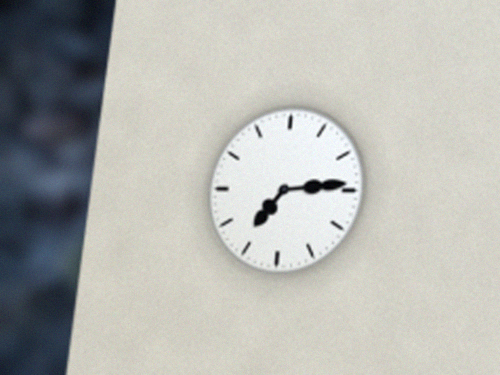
7:14
